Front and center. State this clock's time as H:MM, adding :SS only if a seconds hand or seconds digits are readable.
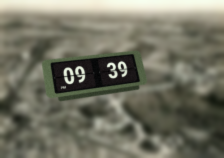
9:39
